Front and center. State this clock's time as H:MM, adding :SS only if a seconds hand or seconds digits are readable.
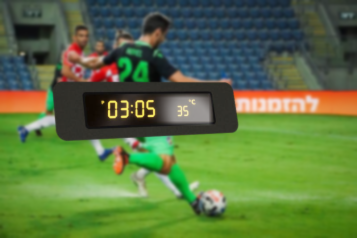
3:05
